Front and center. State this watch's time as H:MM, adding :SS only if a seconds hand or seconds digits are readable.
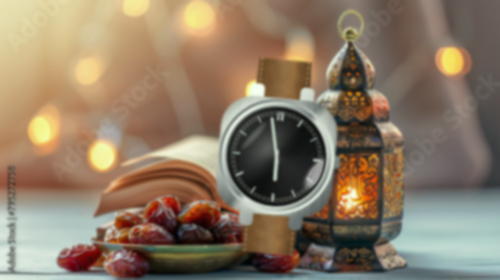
5:58
